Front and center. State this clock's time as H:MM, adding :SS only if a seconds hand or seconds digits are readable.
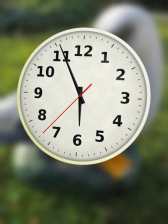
5:55:37
